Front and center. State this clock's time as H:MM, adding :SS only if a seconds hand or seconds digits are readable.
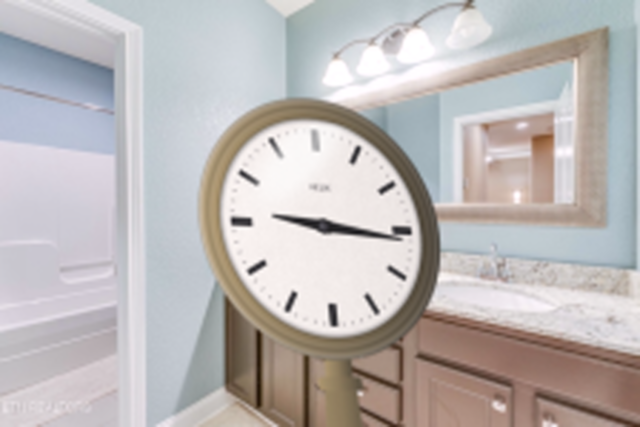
9:16
